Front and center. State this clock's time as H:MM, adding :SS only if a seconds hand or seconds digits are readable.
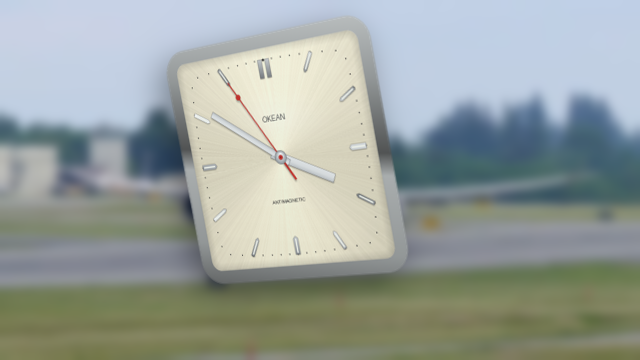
3:50:55
